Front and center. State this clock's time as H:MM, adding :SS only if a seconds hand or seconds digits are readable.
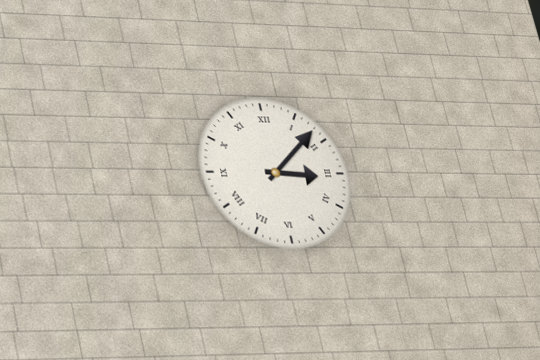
3:08
